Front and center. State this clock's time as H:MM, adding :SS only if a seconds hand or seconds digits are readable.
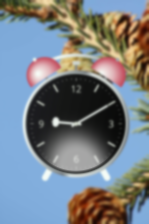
9:10
